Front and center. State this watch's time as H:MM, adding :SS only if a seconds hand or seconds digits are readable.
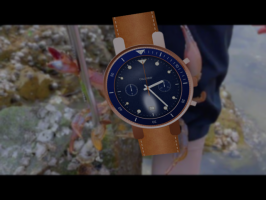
2:24
